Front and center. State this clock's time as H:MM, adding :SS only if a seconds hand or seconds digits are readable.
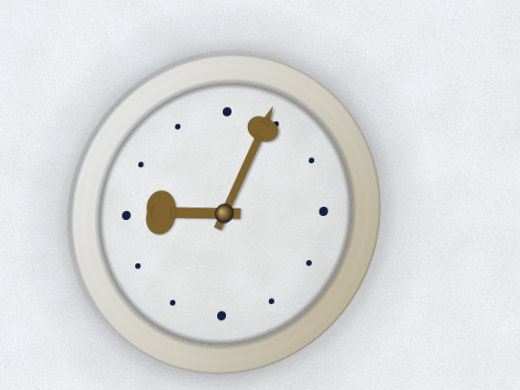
9:04
